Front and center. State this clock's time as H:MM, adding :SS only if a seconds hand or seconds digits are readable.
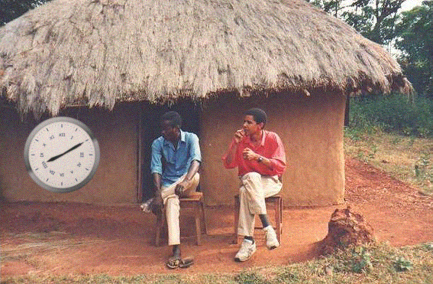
8:10
